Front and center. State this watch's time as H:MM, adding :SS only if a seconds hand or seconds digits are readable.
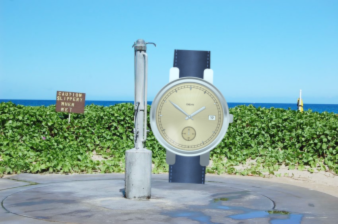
1:51
